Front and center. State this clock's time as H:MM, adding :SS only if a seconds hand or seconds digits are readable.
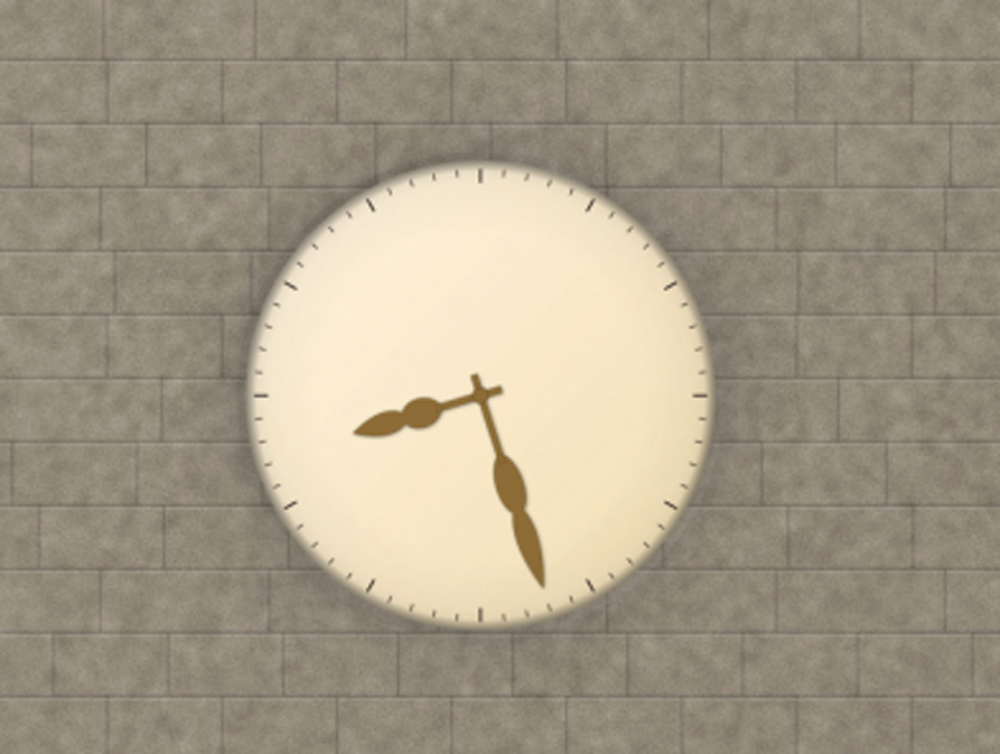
8:27
